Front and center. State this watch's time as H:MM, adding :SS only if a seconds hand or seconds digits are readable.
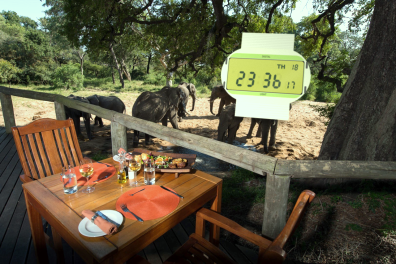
23:36:17
